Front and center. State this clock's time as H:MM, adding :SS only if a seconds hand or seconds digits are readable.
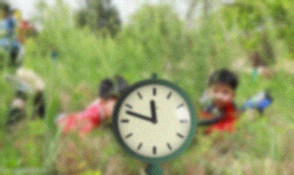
11:48
